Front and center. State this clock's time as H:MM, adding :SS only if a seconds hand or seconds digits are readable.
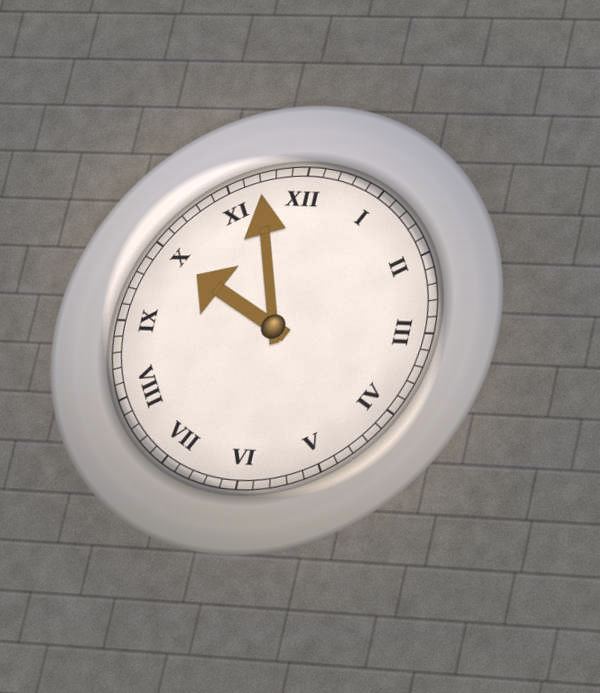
9:57
